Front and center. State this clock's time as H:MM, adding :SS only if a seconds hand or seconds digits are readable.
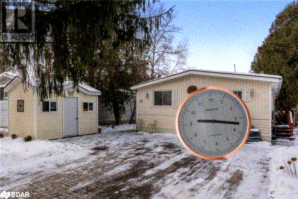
9:17
